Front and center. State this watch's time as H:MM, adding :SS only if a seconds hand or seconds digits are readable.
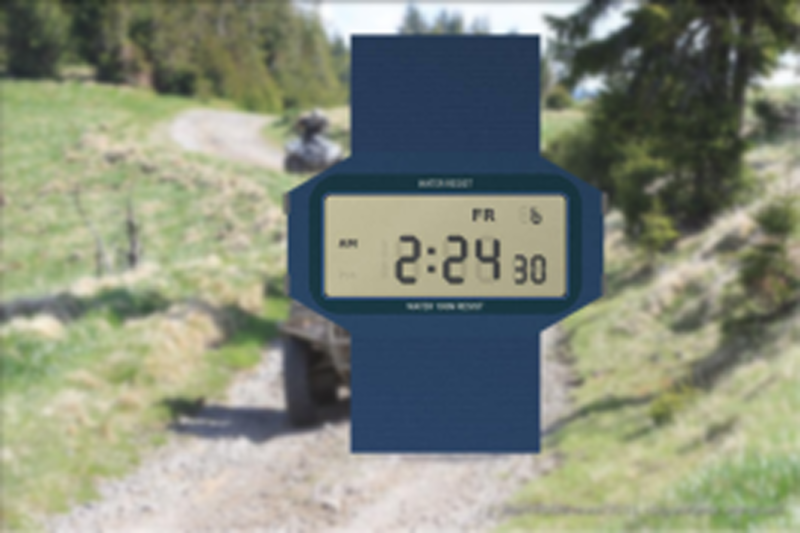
2:24:30
